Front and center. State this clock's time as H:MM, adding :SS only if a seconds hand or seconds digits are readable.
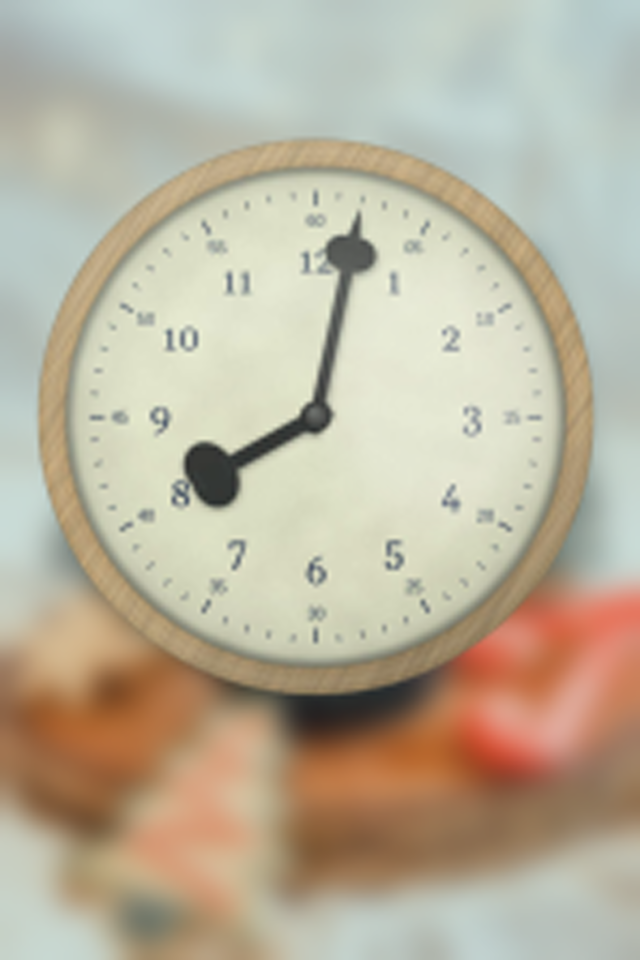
8:02
